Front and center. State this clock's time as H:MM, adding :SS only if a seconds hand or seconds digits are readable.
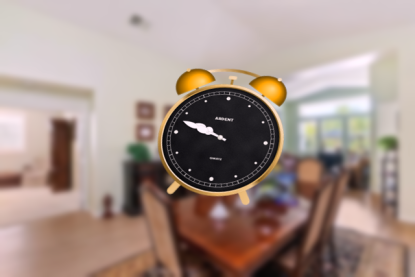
9:48
